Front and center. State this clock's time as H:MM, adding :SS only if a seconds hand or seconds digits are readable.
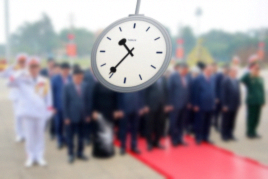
10:36
